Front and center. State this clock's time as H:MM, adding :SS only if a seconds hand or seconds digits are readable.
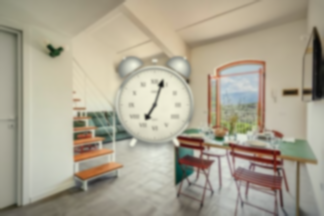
7:03
